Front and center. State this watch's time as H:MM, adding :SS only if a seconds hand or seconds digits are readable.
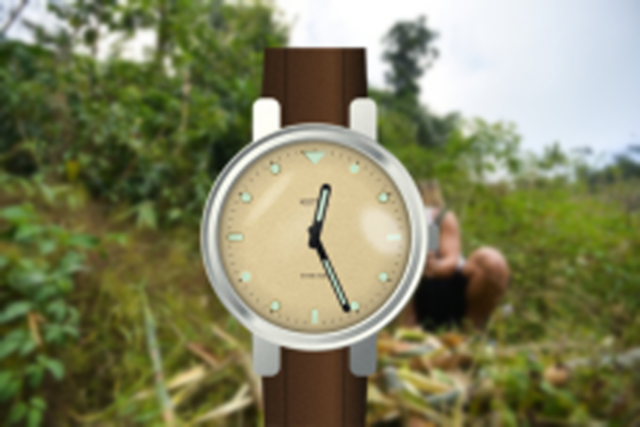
12:26
